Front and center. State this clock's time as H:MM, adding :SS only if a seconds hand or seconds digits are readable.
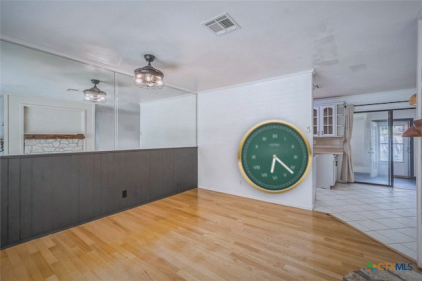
6:22
